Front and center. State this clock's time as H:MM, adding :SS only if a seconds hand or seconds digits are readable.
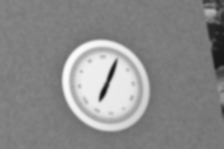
7:05
